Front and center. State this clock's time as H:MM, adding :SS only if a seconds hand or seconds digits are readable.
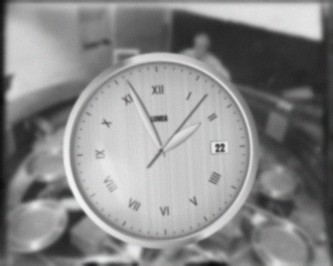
1:56:07
